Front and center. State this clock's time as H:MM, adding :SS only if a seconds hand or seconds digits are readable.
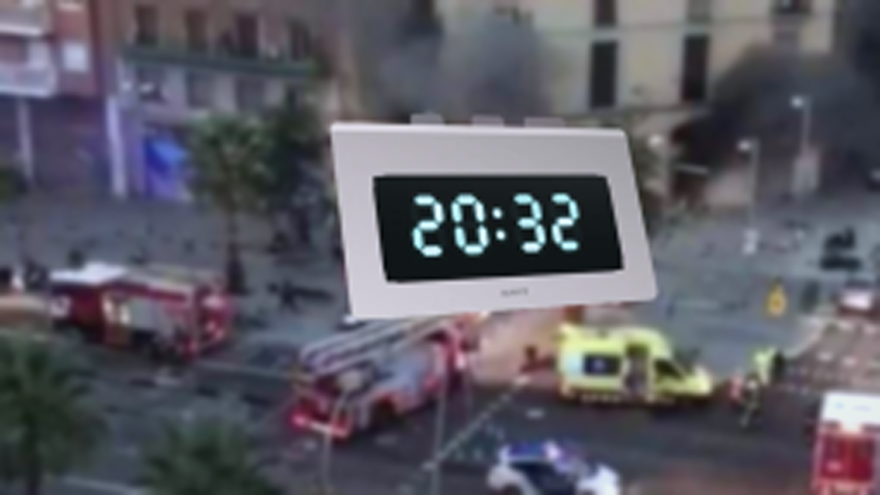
20:32
